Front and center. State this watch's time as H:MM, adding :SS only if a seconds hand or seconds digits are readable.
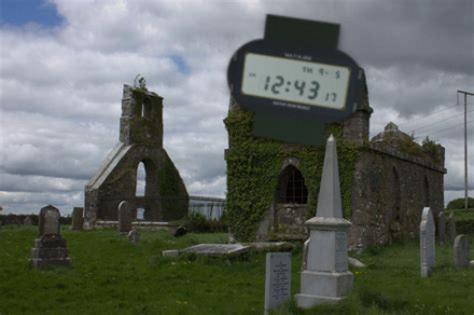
12:43
